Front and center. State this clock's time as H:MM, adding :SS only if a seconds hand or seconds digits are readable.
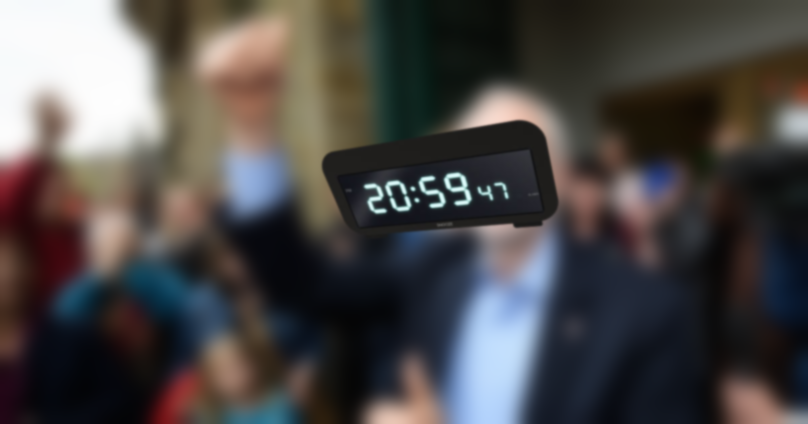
20:59:47
